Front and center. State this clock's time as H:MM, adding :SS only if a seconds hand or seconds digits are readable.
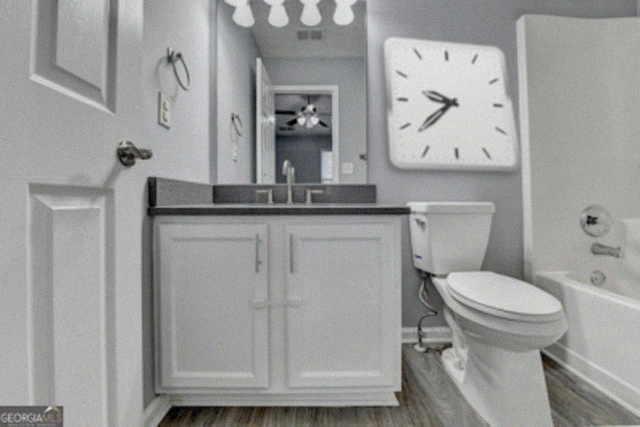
9:38
